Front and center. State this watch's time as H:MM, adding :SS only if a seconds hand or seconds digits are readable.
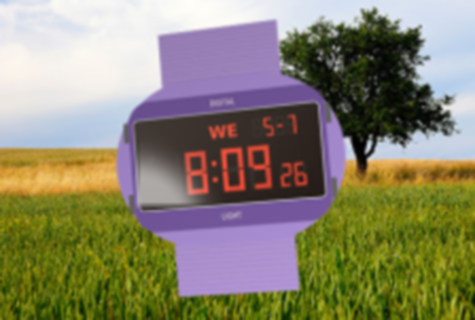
8:09:26
